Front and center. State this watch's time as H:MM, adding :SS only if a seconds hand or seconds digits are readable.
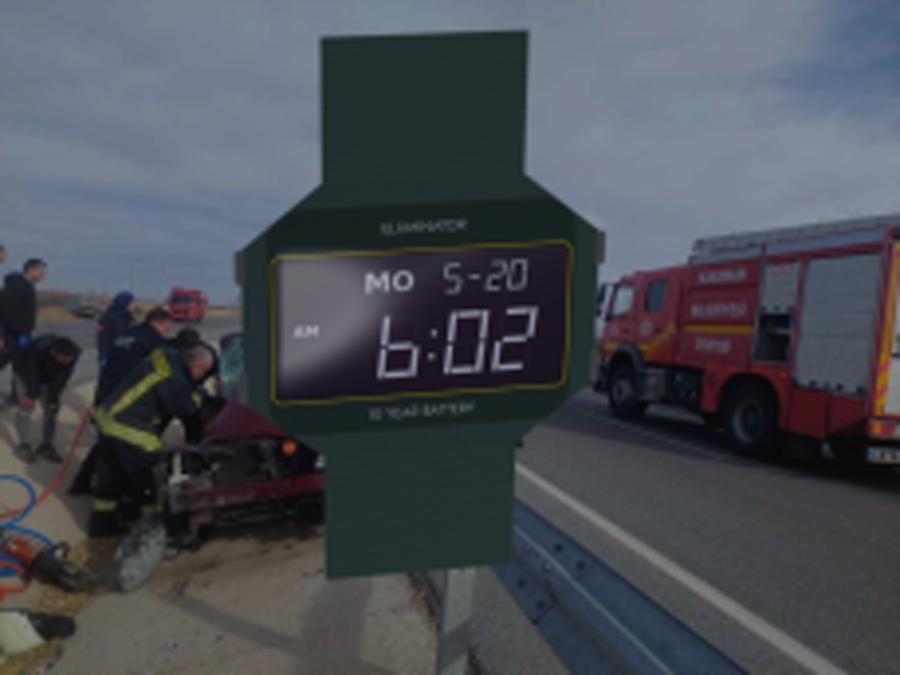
6:02
